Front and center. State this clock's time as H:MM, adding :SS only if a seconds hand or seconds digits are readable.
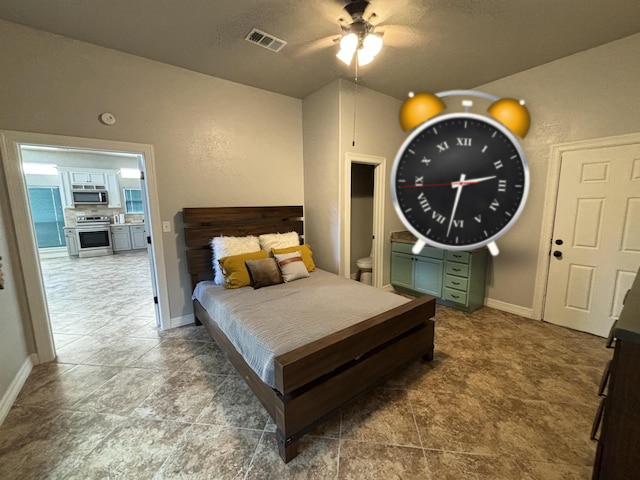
2:31:44
